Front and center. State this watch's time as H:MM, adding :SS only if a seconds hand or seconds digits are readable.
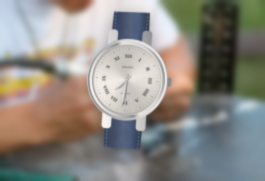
7:31
